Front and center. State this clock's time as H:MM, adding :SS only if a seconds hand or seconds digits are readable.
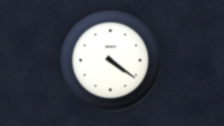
4:21
